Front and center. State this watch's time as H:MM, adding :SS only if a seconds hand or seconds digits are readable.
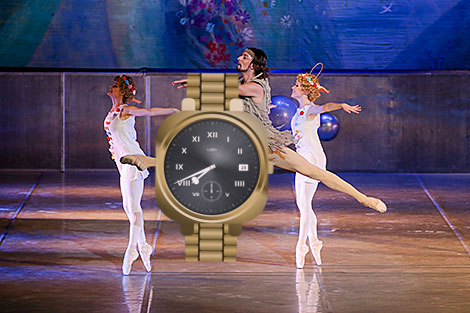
7:41
